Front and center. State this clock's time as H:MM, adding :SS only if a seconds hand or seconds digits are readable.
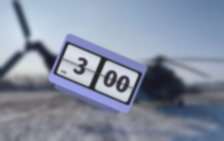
3:00
